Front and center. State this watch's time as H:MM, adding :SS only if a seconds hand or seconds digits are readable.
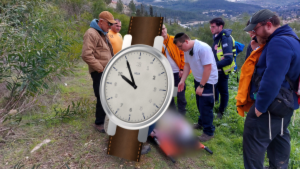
9:55
